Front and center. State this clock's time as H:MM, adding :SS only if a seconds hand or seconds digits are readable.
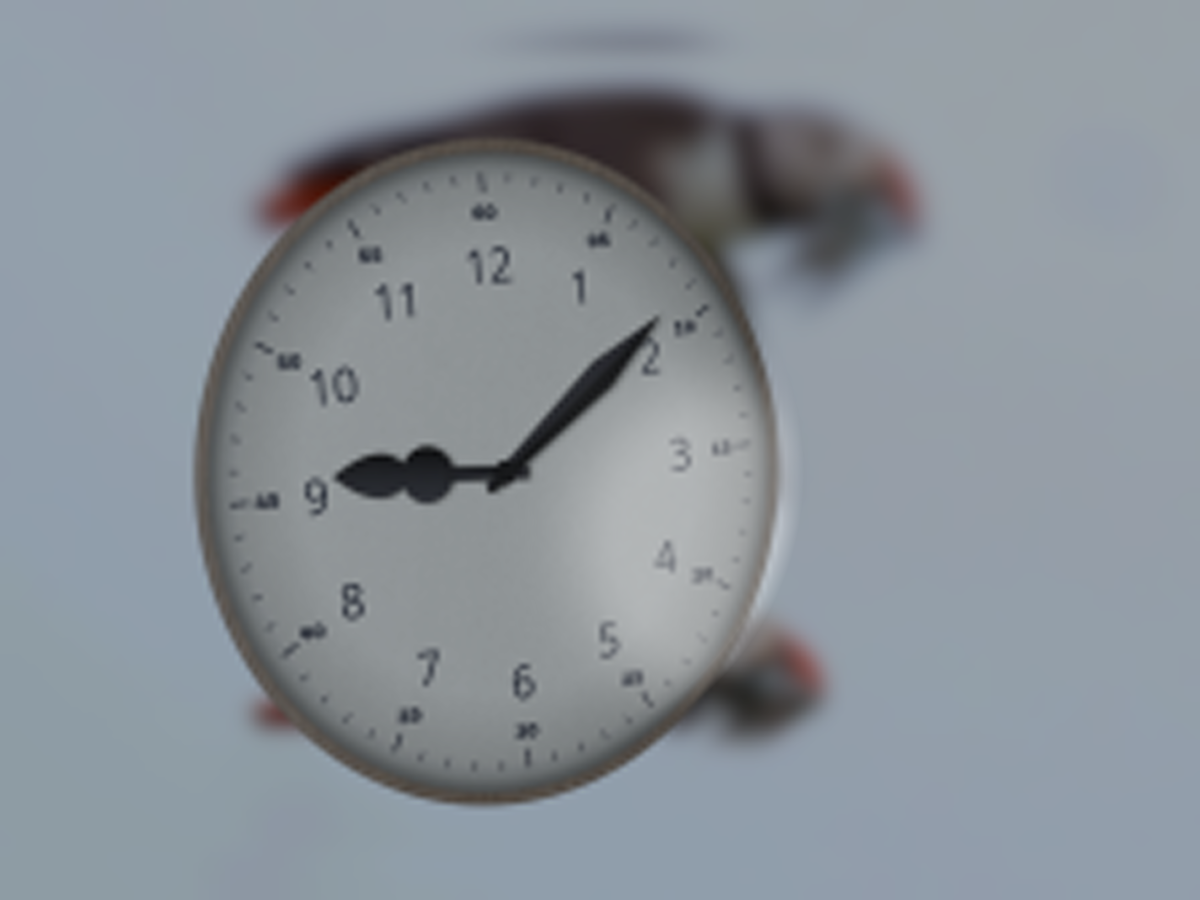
9:09
